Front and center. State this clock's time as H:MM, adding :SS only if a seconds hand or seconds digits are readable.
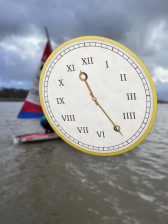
11:25
